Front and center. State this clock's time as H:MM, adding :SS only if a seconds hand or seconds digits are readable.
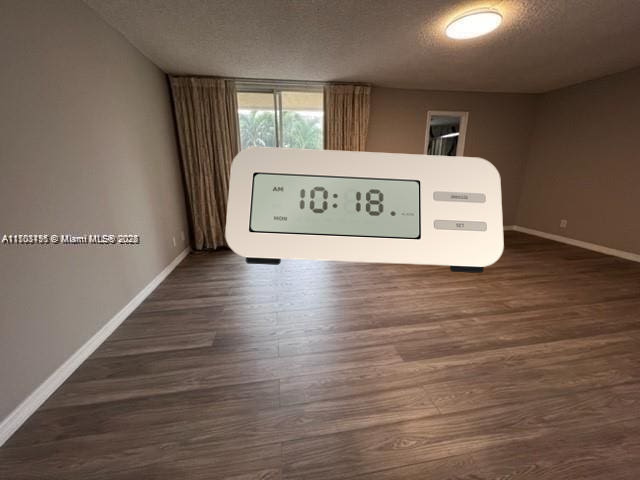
10:18
